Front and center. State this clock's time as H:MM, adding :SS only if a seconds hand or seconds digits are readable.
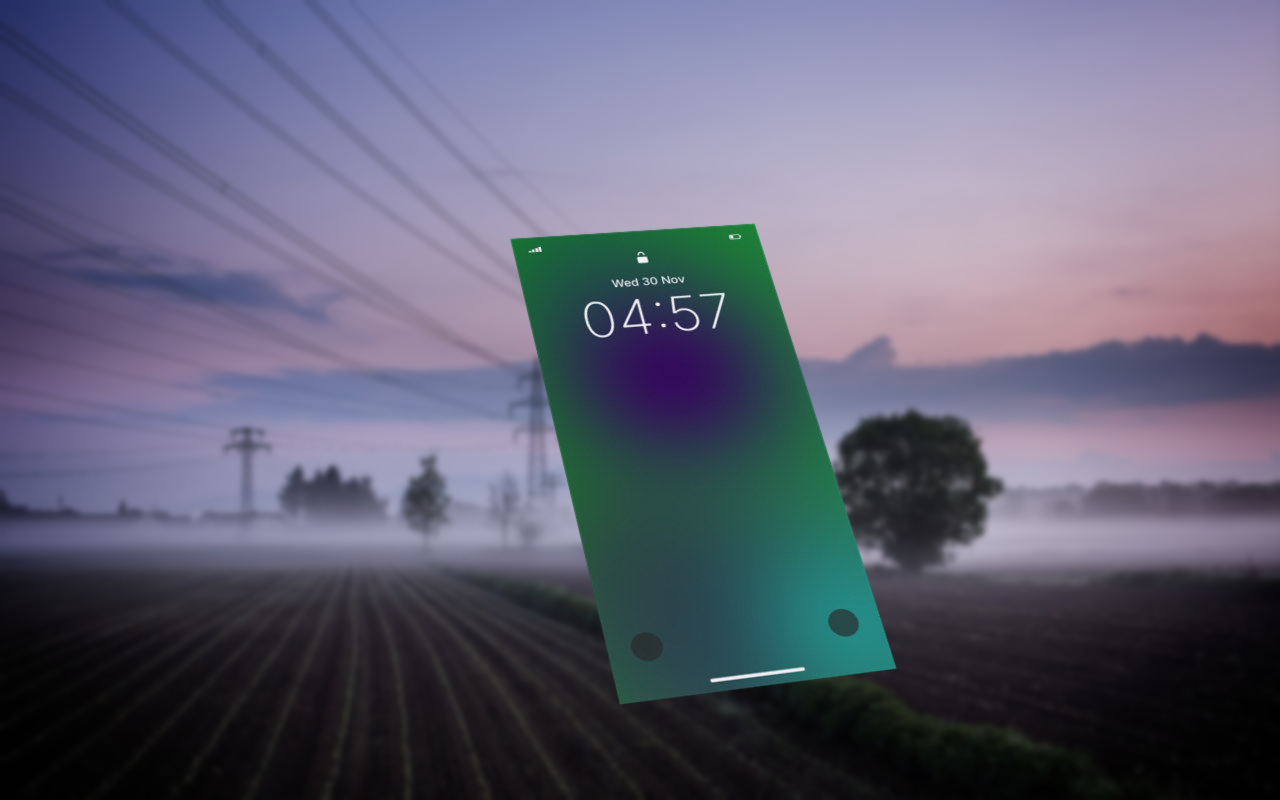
4:57
